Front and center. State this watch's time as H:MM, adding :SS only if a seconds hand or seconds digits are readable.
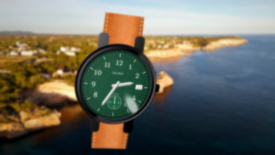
2:35
